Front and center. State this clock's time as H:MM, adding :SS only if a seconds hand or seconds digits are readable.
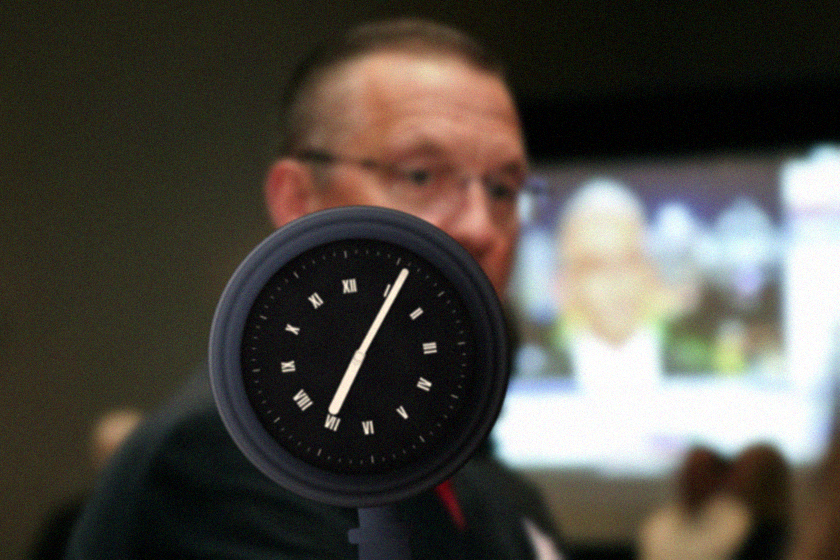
7:06
